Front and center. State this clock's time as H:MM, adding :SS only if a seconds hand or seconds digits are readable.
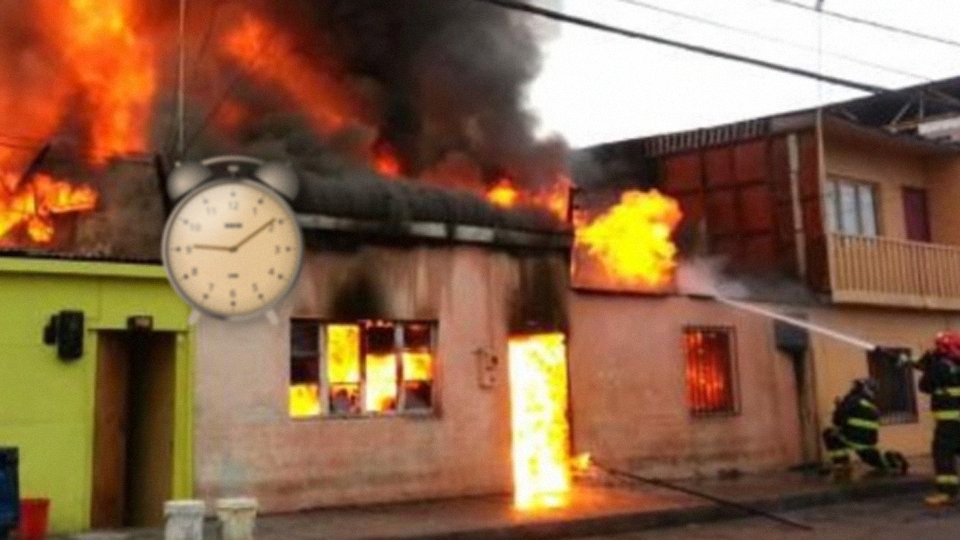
9:09
